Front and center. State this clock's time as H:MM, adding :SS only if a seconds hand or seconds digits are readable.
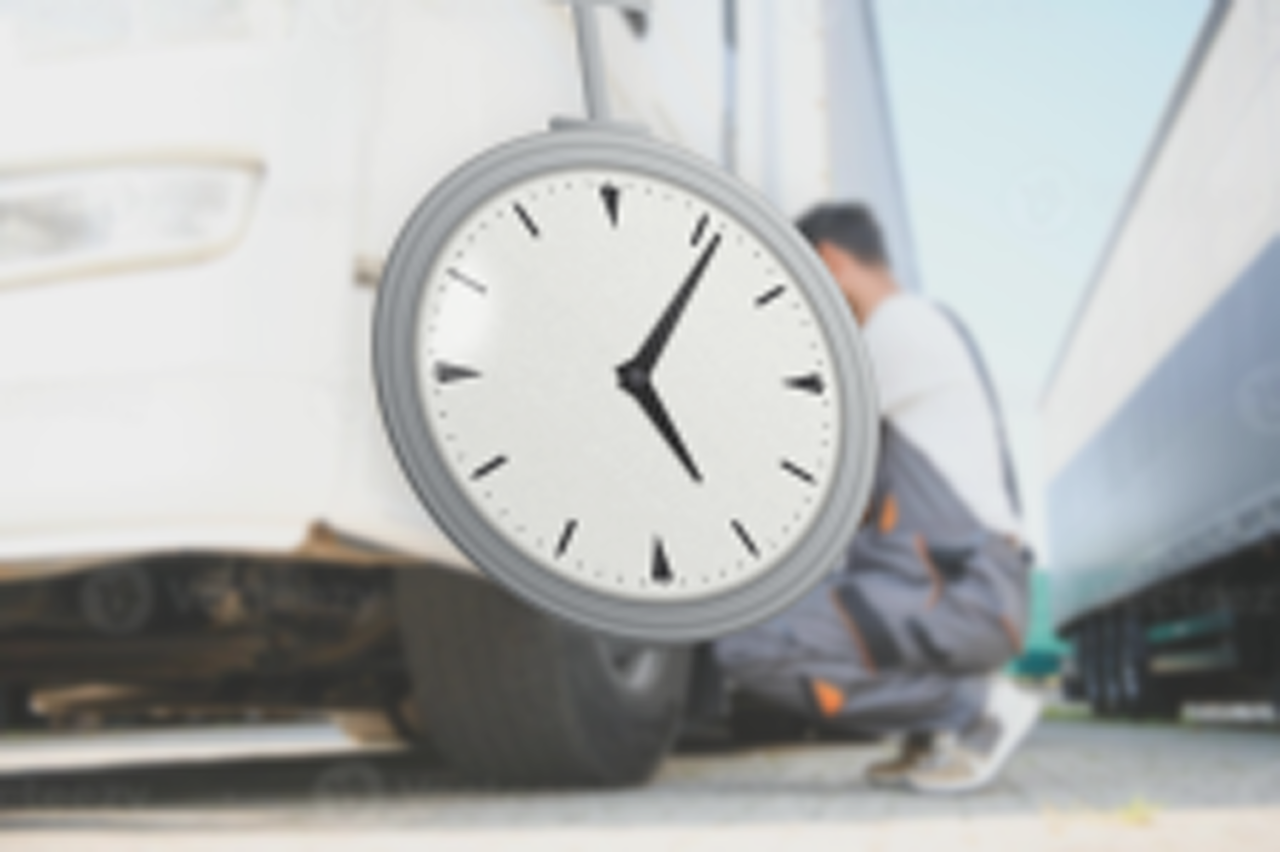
5:06
